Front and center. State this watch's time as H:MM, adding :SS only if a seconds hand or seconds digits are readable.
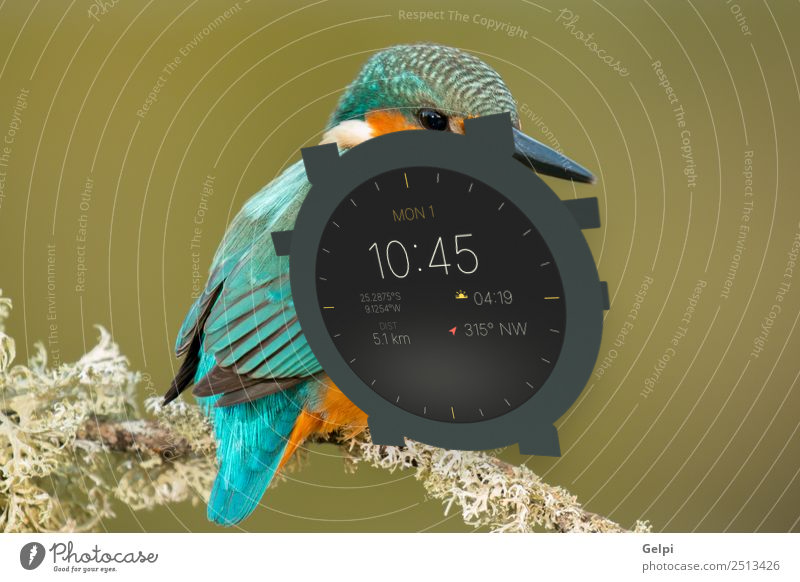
10:45
